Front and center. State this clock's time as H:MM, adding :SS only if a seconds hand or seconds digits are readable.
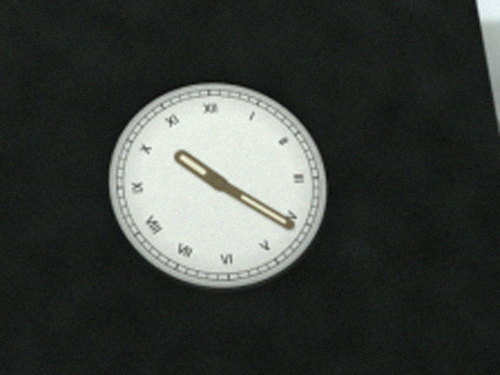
10:21
